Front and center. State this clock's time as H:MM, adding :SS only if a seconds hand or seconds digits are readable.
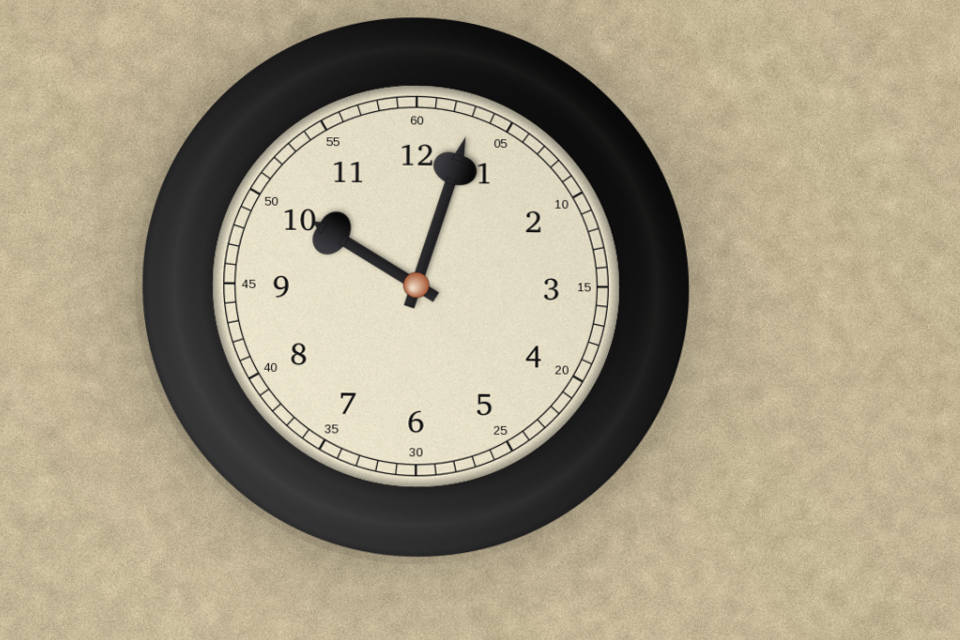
10:03
